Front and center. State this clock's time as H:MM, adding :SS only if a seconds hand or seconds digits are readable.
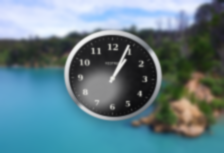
1:04
